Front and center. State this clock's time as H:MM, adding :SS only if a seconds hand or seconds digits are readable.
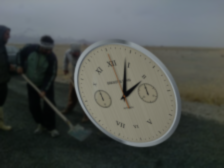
2:04
